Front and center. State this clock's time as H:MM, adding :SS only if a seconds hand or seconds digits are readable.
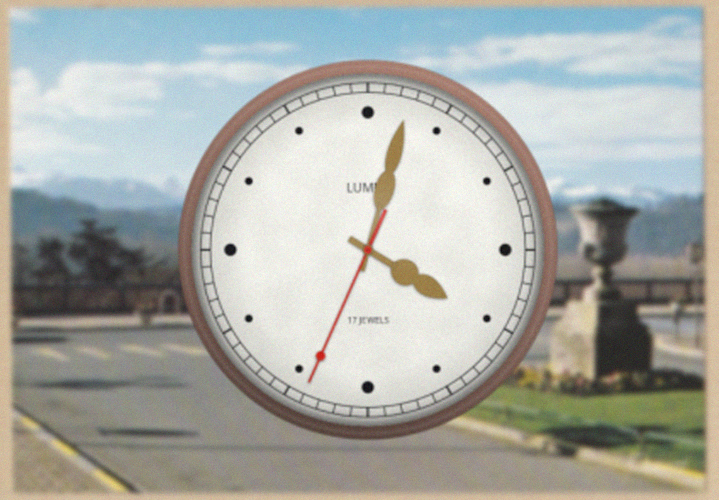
4:02:34
